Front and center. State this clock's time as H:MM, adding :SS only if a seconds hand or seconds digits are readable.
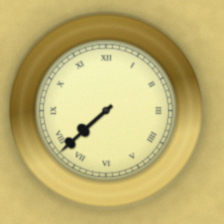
7:38
